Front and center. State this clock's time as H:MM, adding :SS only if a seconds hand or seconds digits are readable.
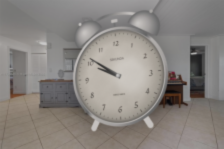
9:51
